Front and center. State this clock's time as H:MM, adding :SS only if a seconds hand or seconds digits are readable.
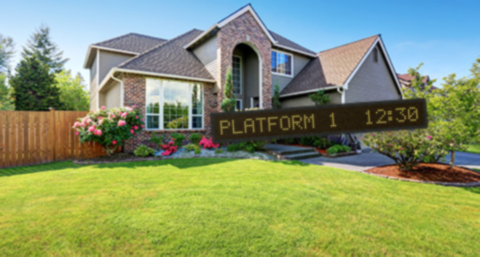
12:30
